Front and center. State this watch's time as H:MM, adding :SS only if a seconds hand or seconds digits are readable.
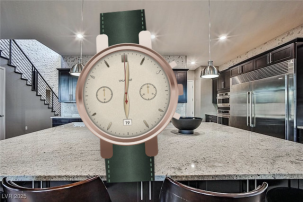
6:01
